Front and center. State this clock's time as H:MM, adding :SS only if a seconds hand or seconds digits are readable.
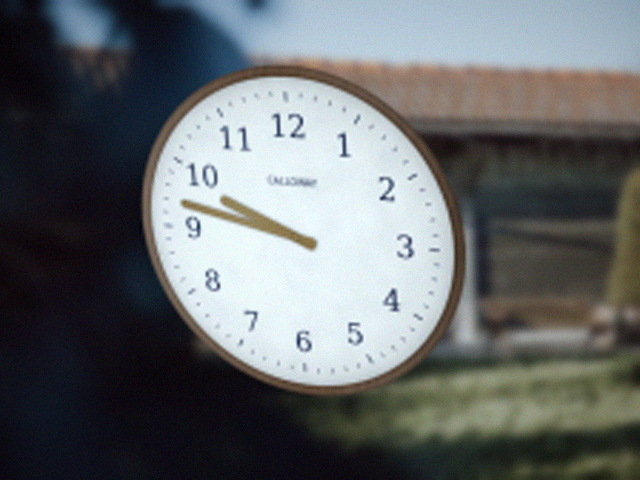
9:47
